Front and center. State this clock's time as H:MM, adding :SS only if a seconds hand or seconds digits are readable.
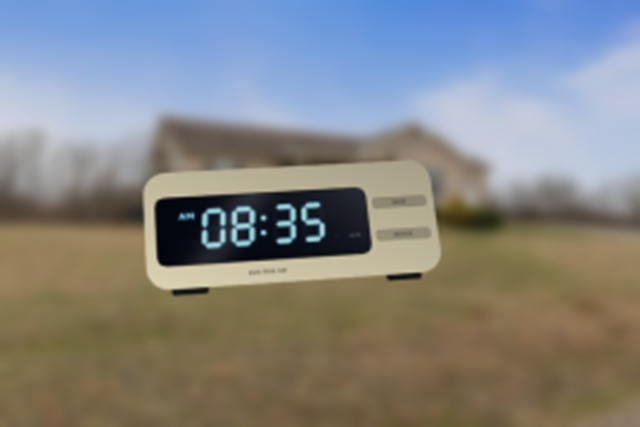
8:35
